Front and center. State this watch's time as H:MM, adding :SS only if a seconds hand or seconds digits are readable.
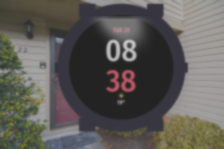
8:38
